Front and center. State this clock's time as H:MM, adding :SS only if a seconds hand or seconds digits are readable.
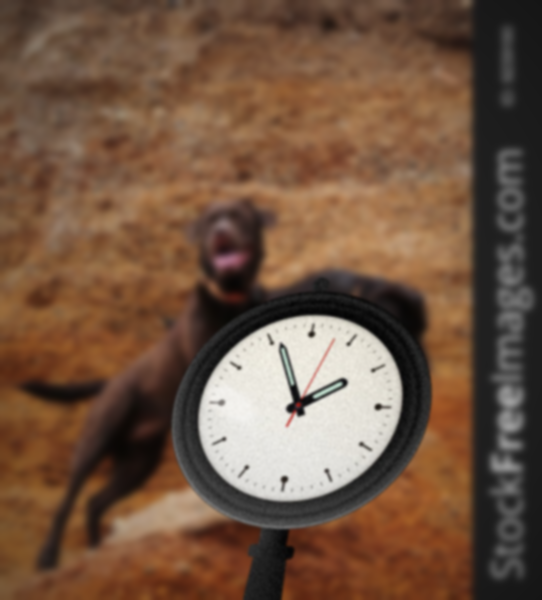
1:56:03
